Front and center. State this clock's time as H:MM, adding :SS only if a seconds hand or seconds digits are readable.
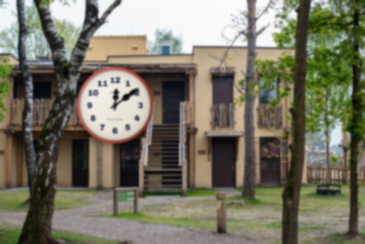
12:09
